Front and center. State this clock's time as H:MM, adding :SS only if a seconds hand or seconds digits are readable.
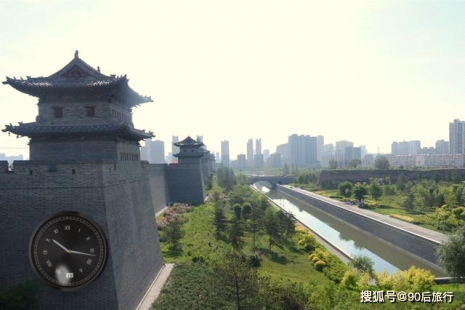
10:17
